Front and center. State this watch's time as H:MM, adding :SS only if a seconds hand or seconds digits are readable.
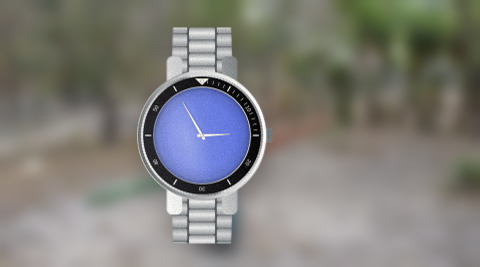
2:55
